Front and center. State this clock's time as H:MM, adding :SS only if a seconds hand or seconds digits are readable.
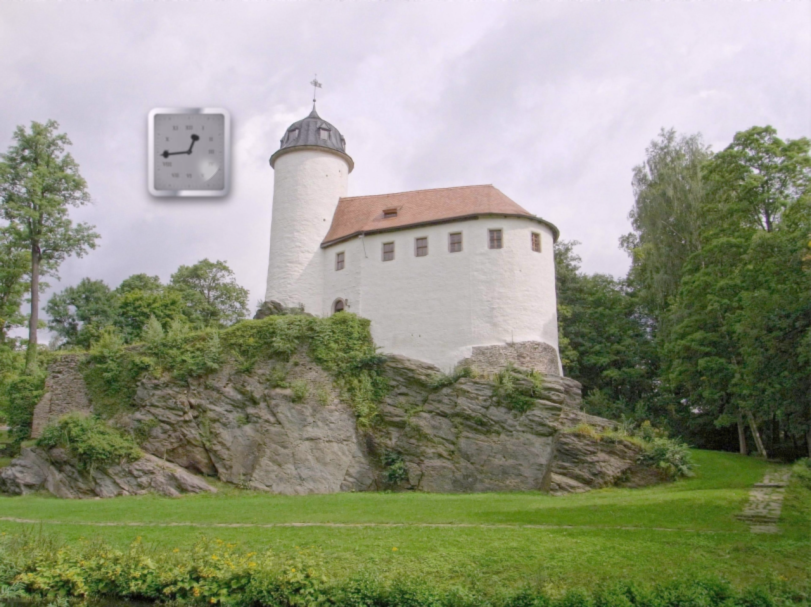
12:44
